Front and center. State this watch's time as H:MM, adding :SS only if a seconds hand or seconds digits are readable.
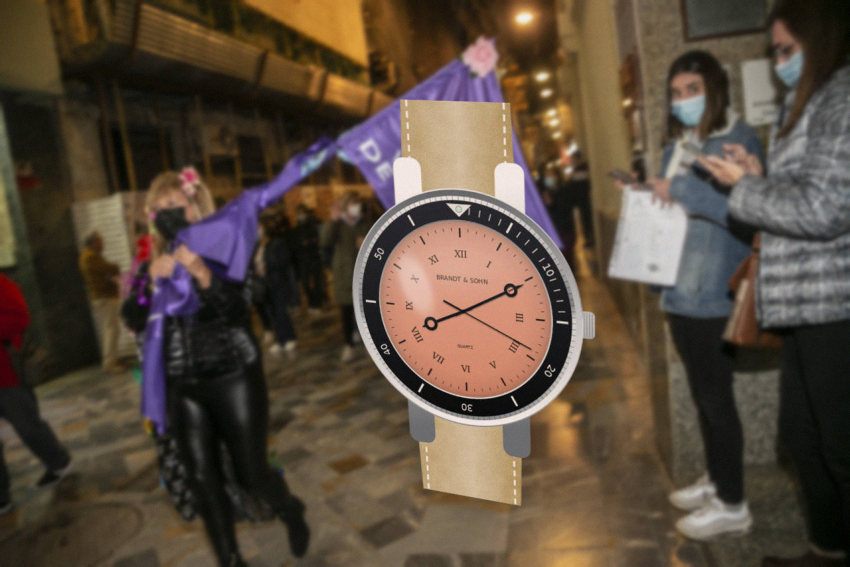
8:10:19
